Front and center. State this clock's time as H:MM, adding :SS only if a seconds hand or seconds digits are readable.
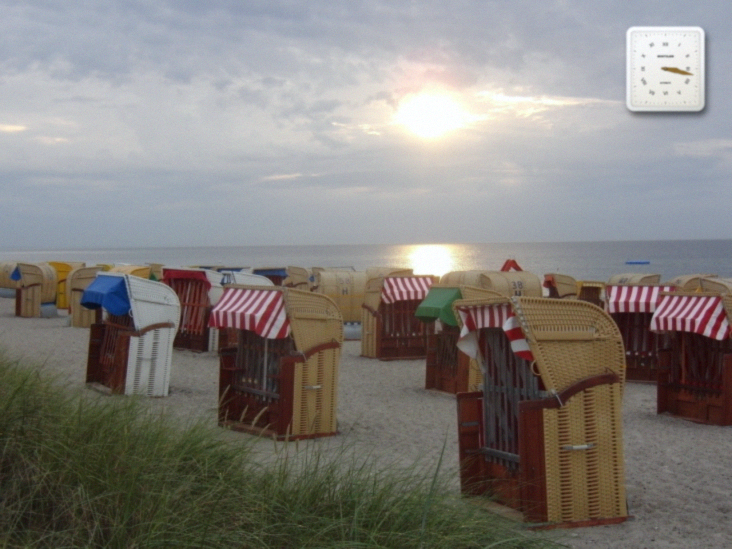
3:17
